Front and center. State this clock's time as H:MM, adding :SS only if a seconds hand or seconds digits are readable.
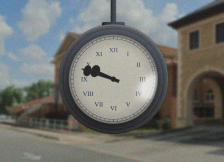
9:48
